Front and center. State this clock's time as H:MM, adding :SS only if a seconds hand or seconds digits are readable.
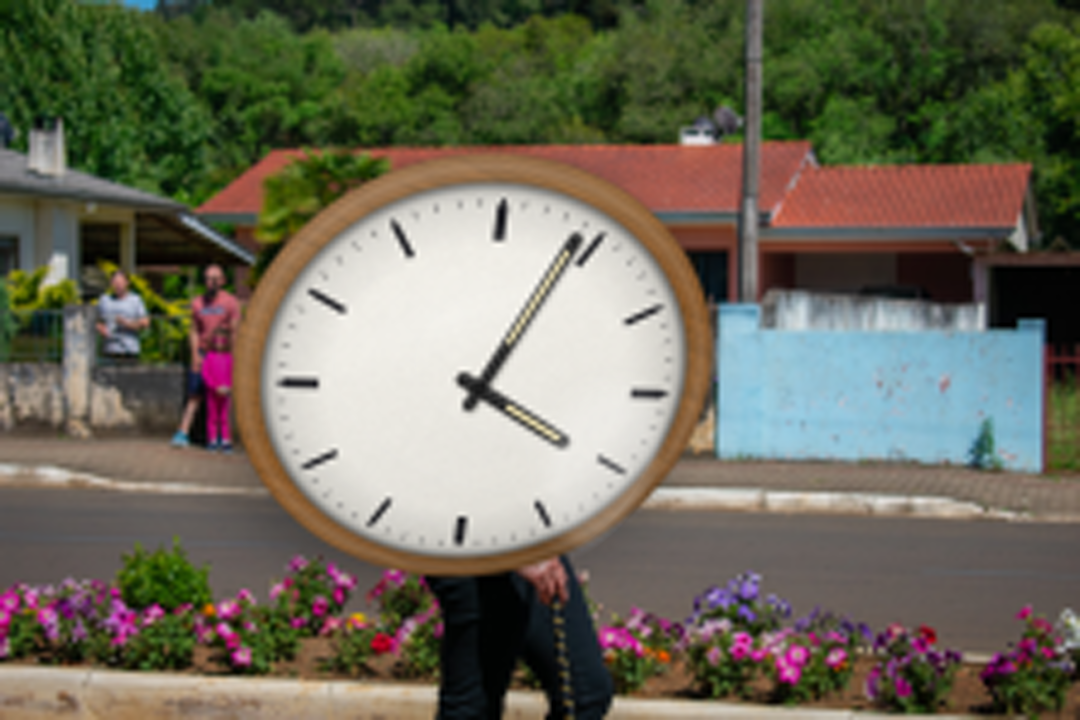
4:04
